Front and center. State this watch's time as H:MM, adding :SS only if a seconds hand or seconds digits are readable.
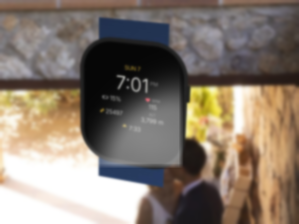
7:01
